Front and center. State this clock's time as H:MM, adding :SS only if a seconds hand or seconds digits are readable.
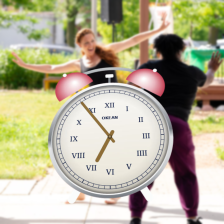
6:54
